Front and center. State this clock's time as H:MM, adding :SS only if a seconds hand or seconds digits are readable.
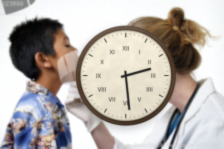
2:29
